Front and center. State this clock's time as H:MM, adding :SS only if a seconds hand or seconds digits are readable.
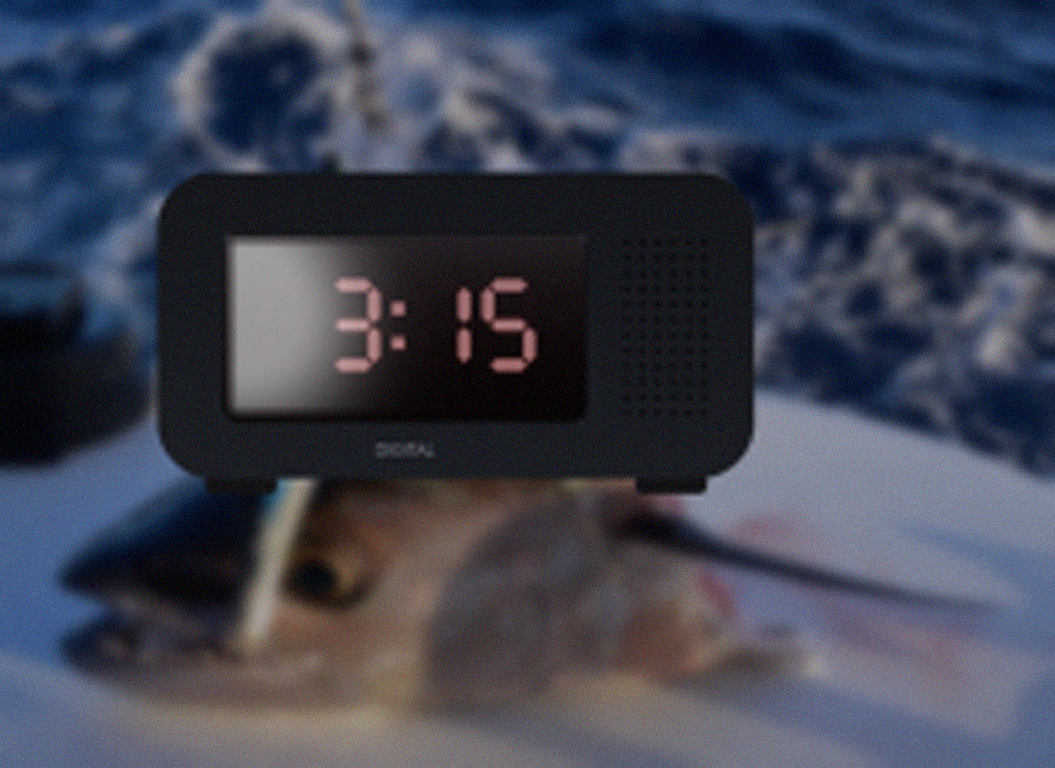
3:15
